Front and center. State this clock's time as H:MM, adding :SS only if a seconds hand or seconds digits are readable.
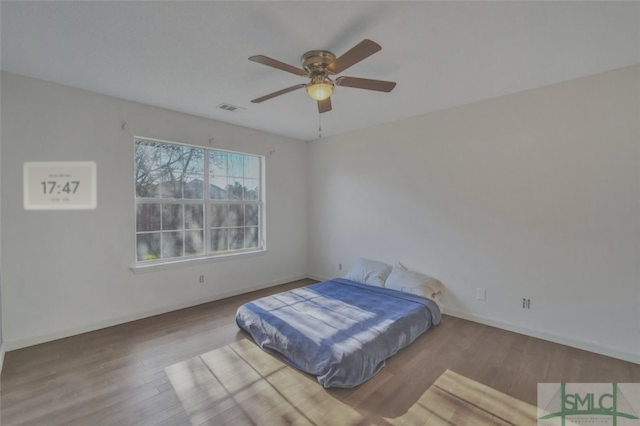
17:47
